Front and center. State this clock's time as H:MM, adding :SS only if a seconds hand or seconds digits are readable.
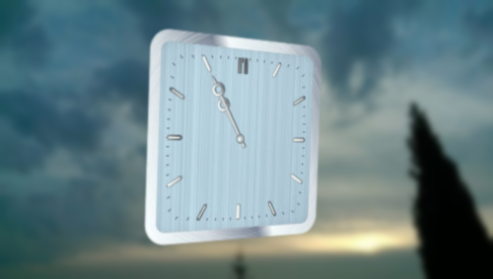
10:55
